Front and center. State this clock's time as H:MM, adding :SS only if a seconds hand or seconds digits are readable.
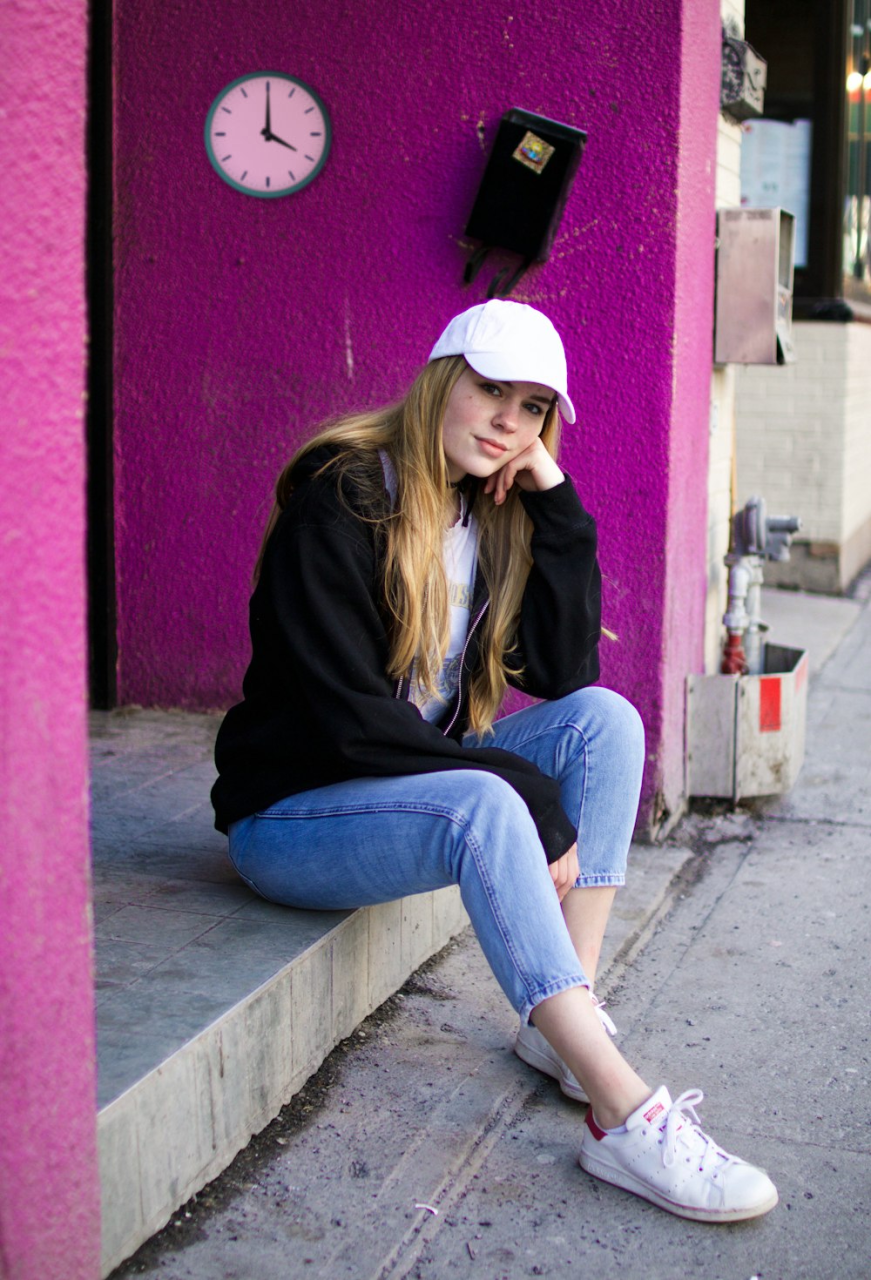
4:00
